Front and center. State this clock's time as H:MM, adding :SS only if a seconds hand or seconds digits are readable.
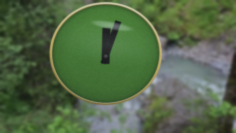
12:03
